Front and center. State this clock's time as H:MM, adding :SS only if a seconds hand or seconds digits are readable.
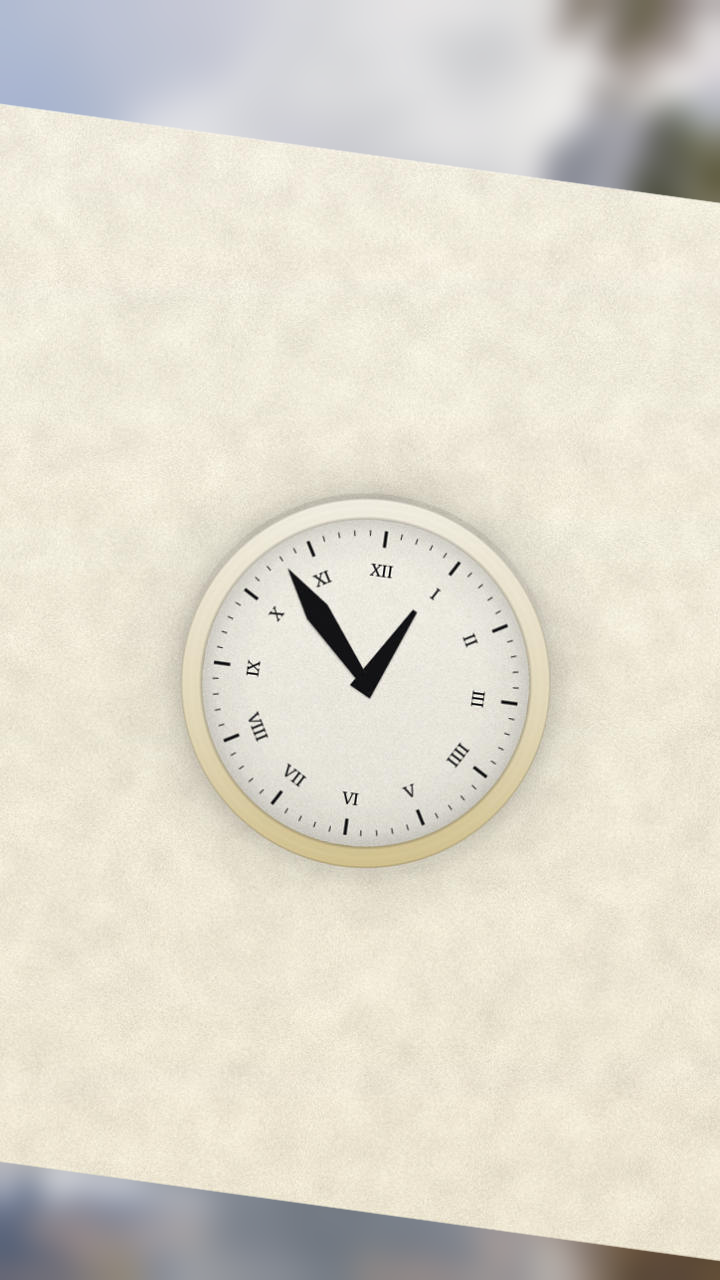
12:53
